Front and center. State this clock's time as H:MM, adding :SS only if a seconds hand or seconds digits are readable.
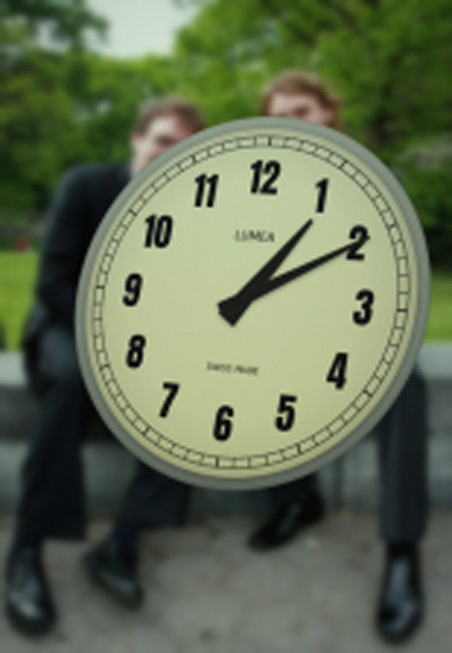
1:10
